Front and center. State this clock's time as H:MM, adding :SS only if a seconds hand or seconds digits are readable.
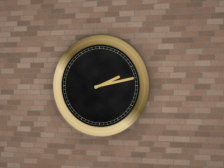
2:13
